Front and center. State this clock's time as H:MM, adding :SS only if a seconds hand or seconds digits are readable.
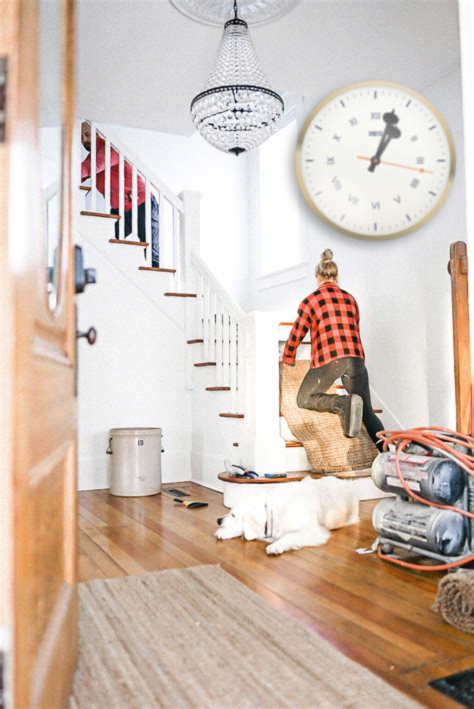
1:03:17
